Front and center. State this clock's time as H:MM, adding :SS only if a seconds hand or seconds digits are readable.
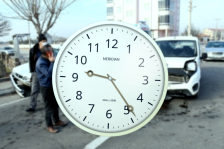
9:24
